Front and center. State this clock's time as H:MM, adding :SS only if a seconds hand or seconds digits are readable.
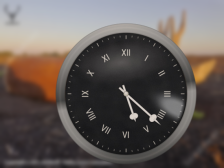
5:22
